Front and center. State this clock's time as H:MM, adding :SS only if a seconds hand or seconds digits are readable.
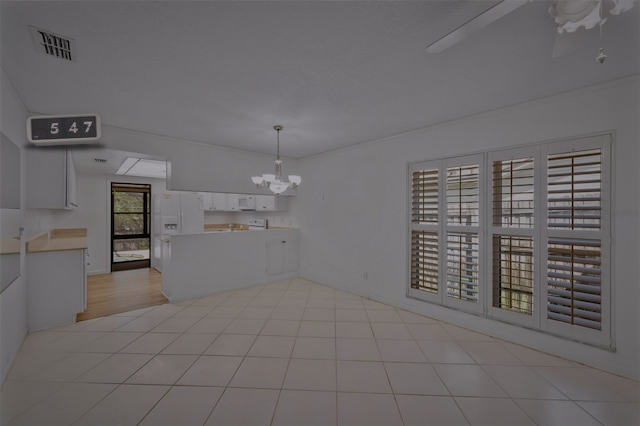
5:47
